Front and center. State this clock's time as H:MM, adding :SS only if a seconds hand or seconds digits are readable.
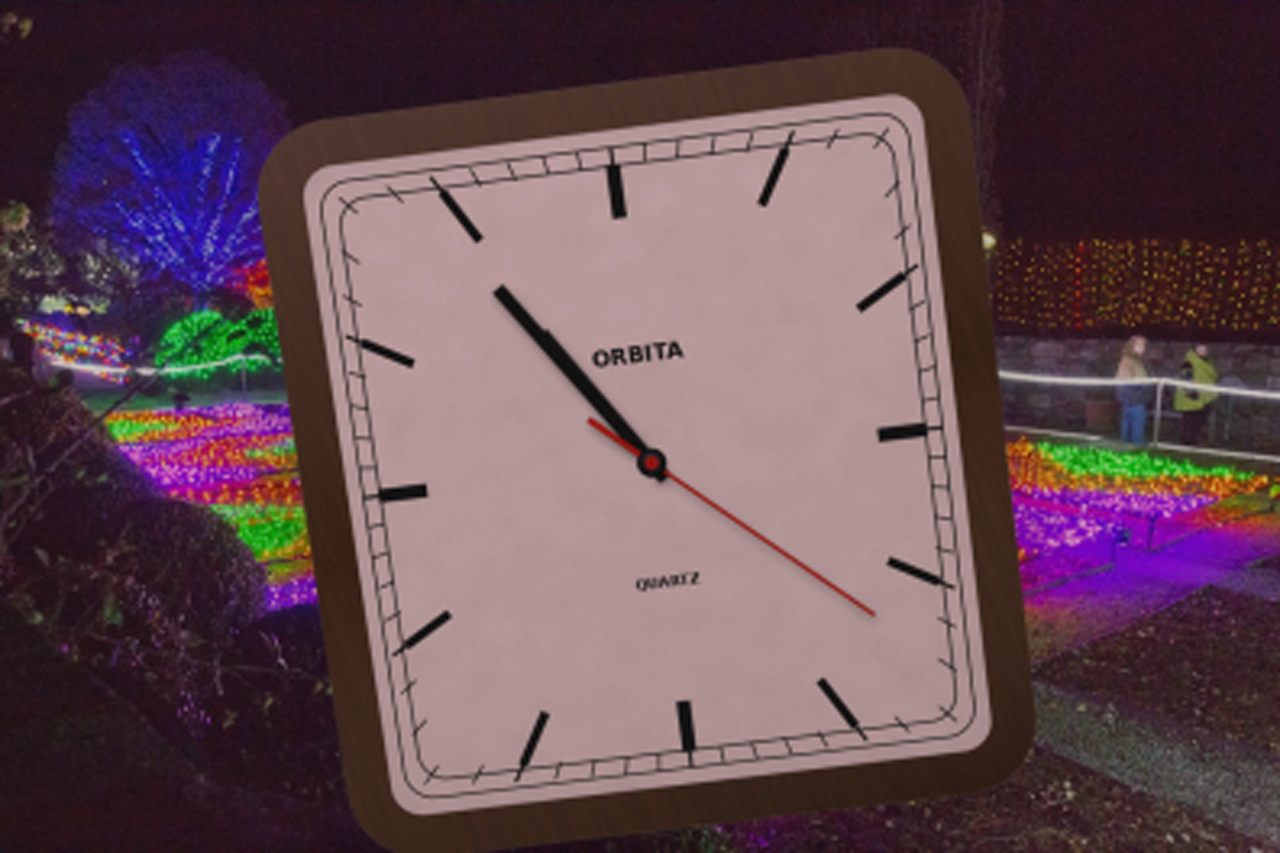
10:54:22
